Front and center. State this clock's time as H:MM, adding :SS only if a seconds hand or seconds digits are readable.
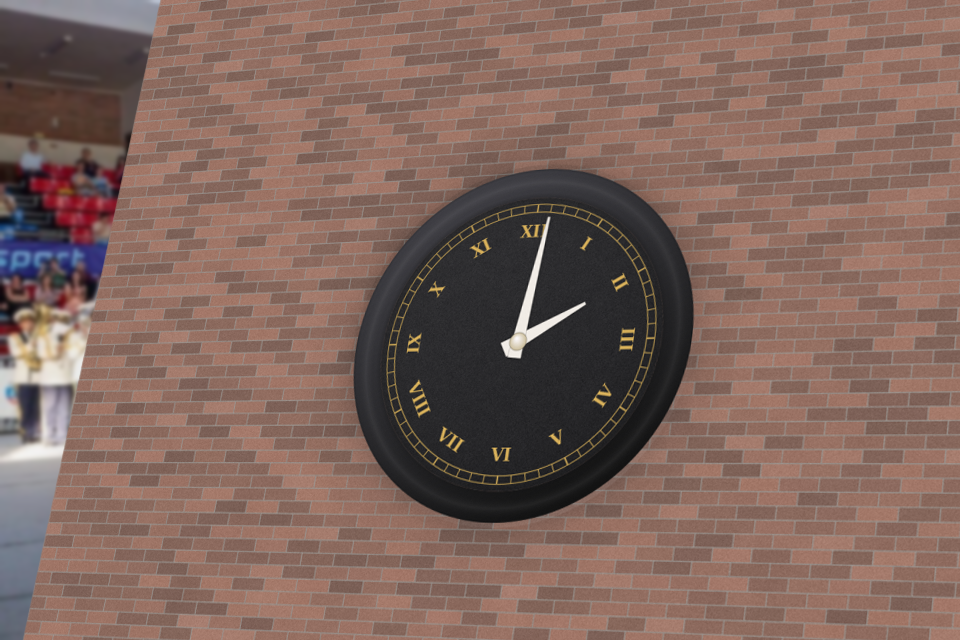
2:01
